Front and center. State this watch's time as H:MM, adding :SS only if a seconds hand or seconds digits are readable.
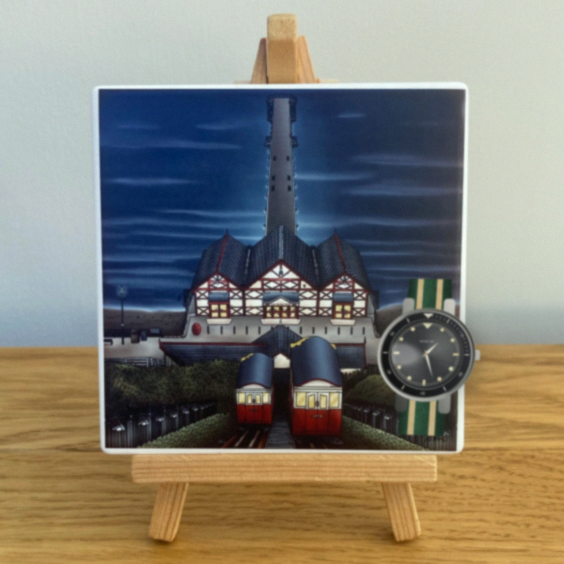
1:27
